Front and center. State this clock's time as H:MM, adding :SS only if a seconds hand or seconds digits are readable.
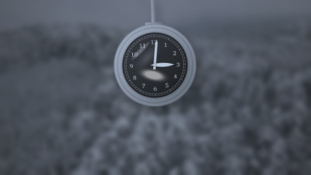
3:01
